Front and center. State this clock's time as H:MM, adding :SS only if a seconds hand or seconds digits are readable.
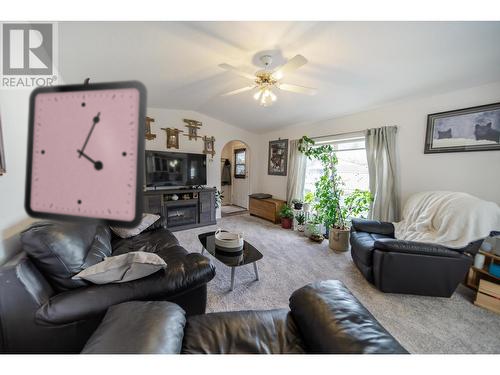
4:04
